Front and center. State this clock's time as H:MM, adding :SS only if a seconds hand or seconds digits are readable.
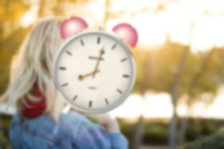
8:02
